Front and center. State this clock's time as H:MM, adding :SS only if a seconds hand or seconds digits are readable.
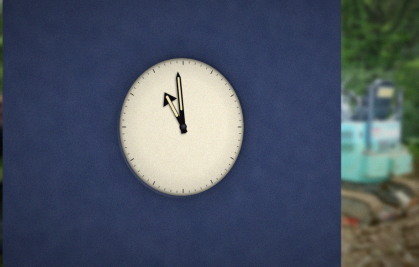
10:59
